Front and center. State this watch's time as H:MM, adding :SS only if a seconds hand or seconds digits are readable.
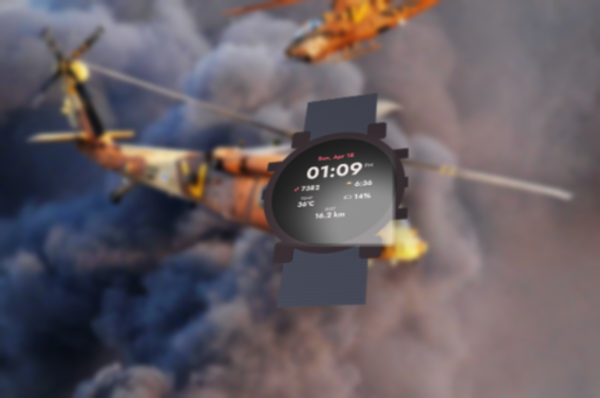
1:09
